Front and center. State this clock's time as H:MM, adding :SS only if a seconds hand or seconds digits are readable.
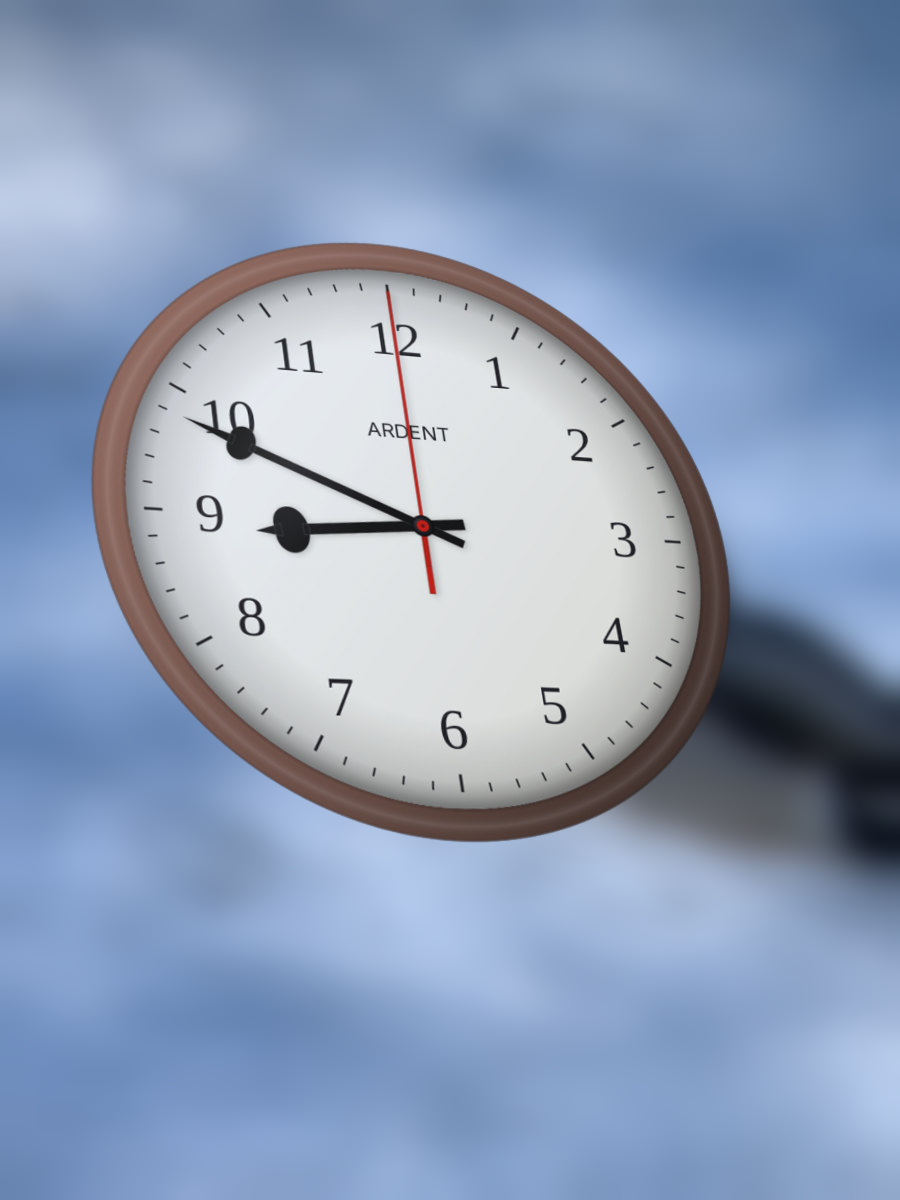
8:49:00
